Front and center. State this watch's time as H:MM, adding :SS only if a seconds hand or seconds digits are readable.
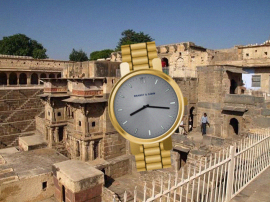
8:17
